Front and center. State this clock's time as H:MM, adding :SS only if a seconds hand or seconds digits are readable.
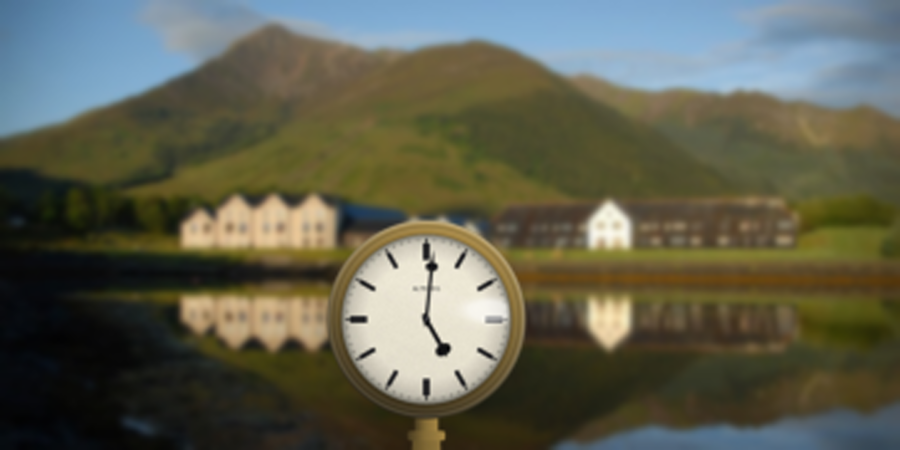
5:01
